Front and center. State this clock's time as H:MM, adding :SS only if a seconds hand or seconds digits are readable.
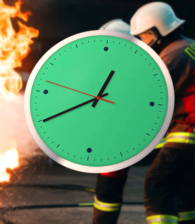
12:39:47
